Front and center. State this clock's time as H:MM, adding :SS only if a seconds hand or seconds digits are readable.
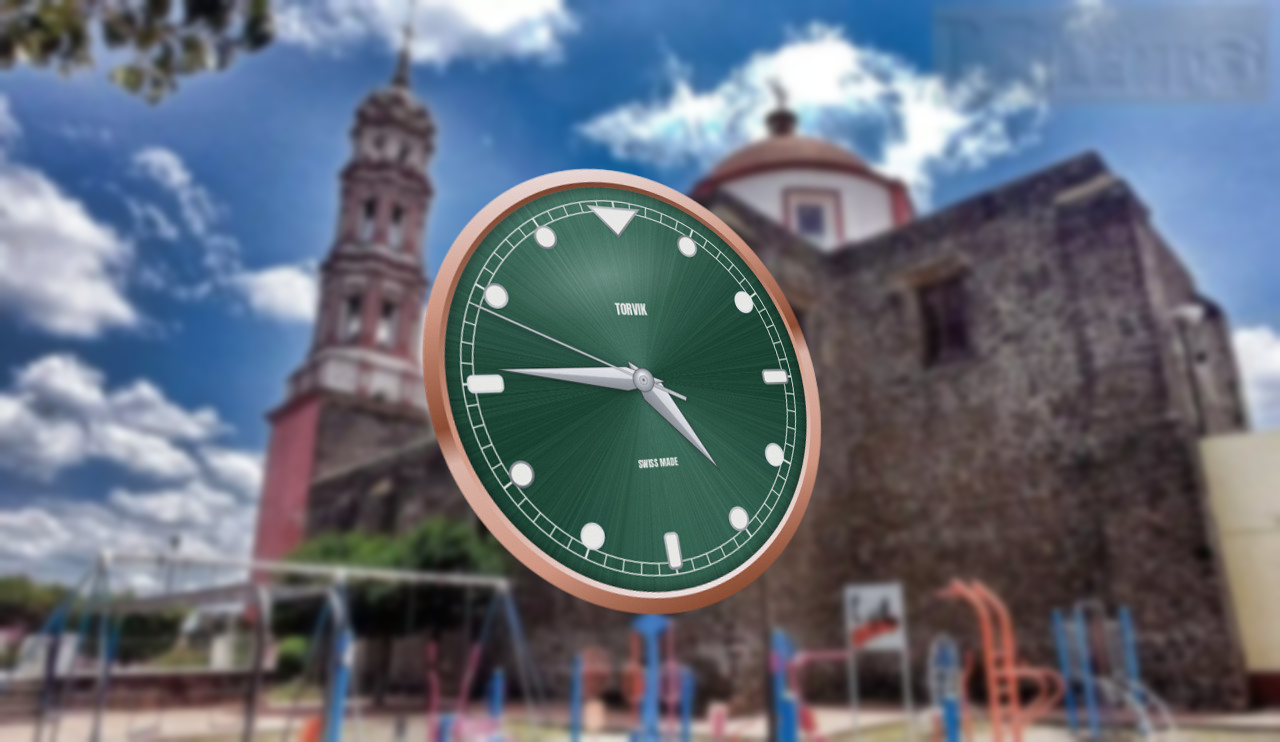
4:45:49
